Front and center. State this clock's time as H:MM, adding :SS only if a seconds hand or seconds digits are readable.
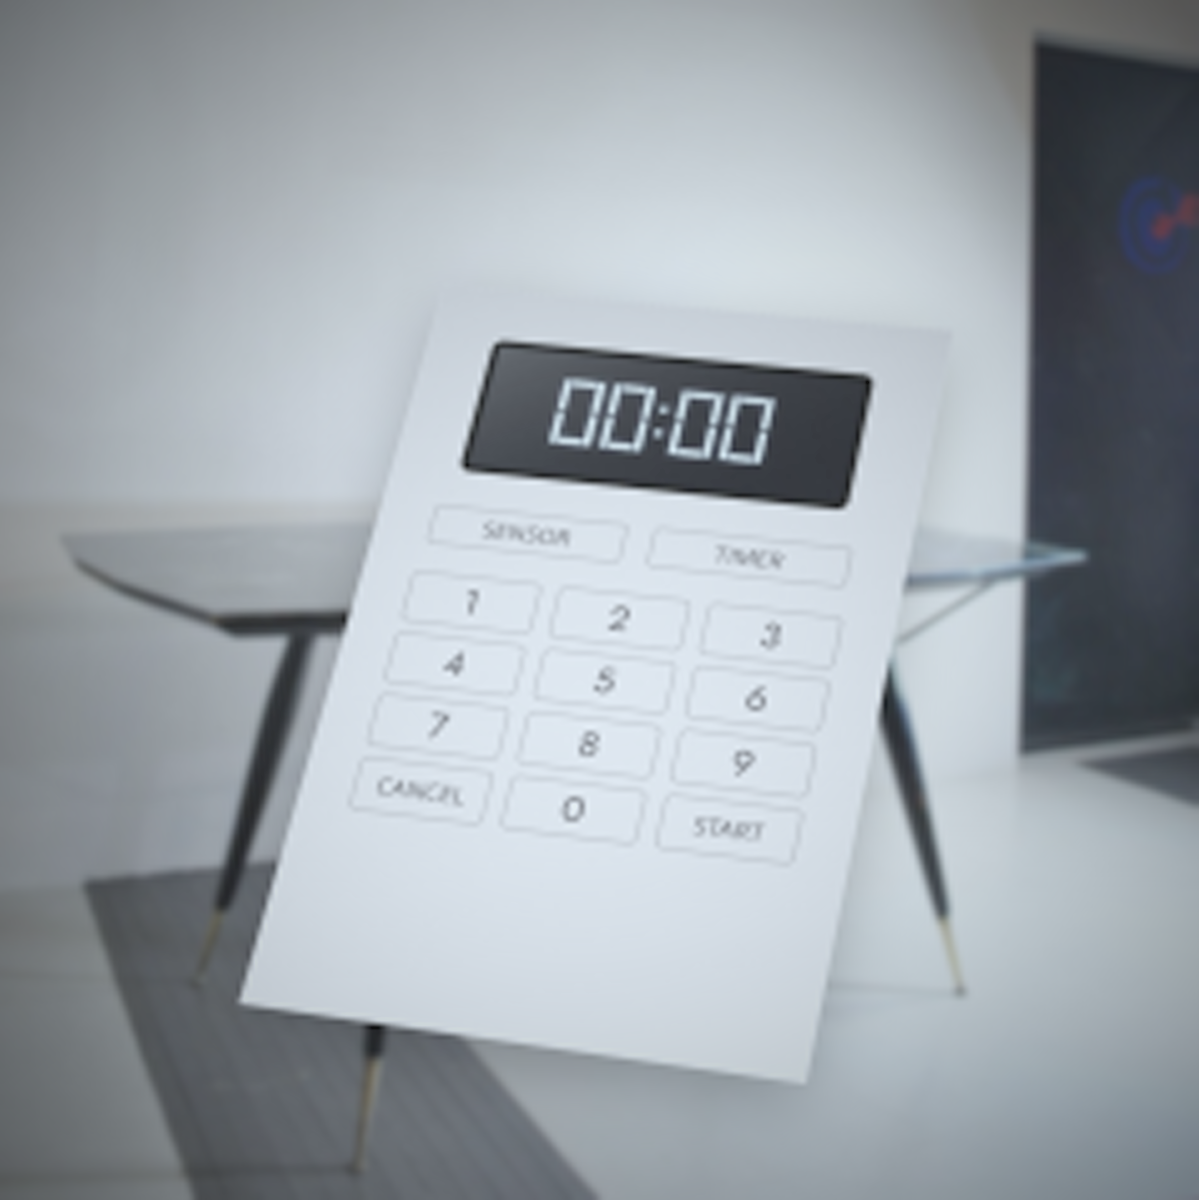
0:00
